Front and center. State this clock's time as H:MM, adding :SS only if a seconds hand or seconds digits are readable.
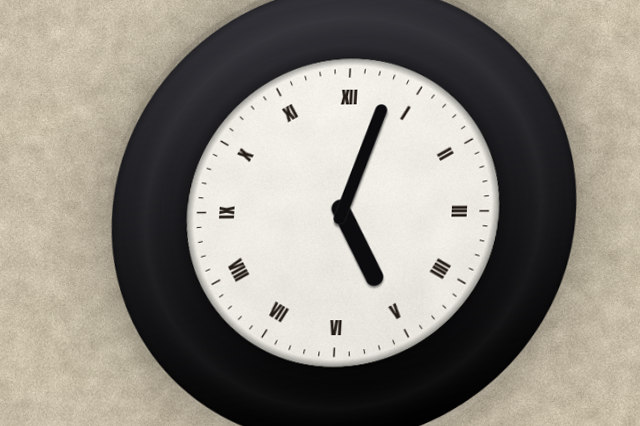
5:03
